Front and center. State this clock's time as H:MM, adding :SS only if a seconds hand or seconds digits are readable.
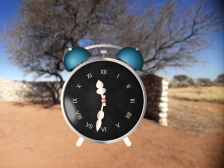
11:32
